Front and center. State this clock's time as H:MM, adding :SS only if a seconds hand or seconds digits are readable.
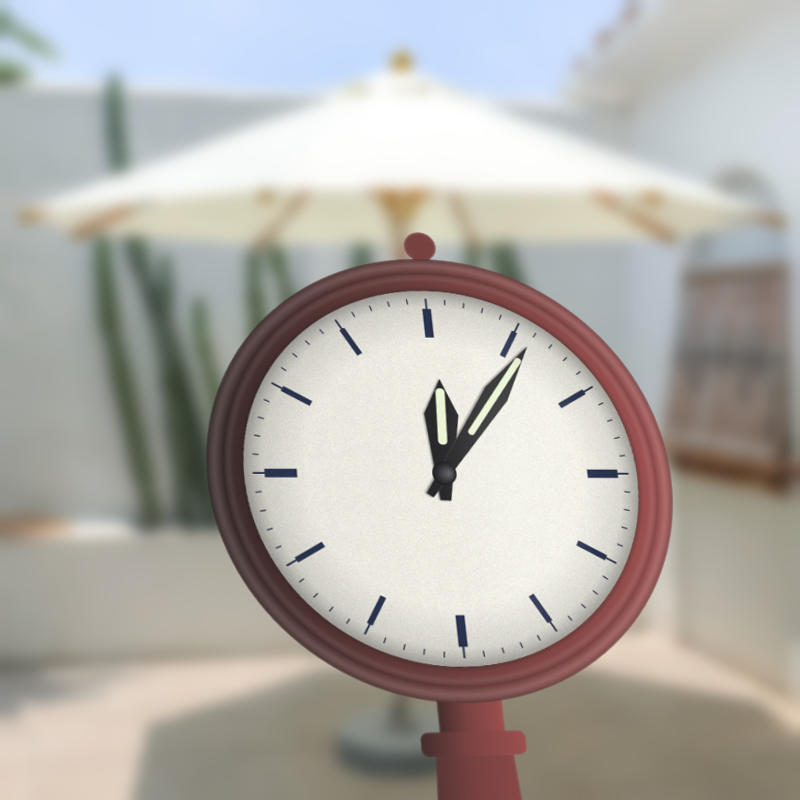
12:06
